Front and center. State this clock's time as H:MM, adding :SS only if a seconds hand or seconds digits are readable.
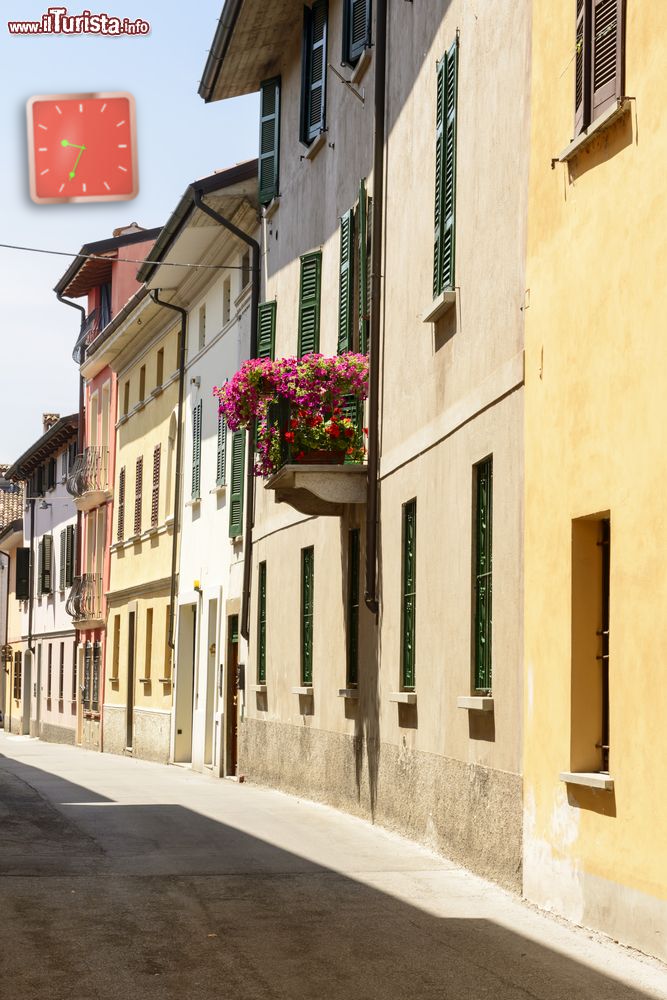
9:34
